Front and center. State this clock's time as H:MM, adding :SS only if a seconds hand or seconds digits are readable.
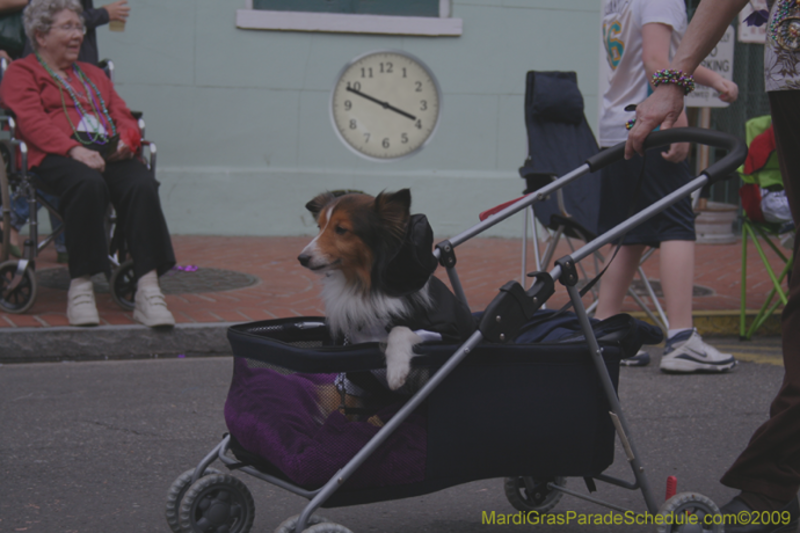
3:49
